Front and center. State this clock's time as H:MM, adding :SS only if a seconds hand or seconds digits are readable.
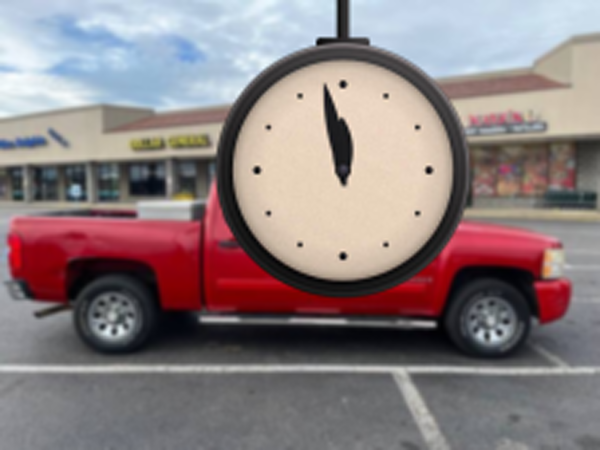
11:58
